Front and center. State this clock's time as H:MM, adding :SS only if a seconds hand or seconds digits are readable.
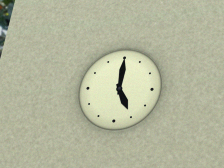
5:00
